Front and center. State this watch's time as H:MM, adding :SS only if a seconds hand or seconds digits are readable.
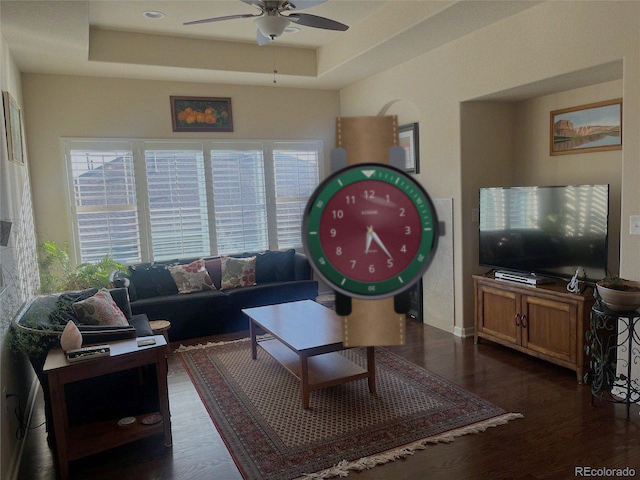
6:24
